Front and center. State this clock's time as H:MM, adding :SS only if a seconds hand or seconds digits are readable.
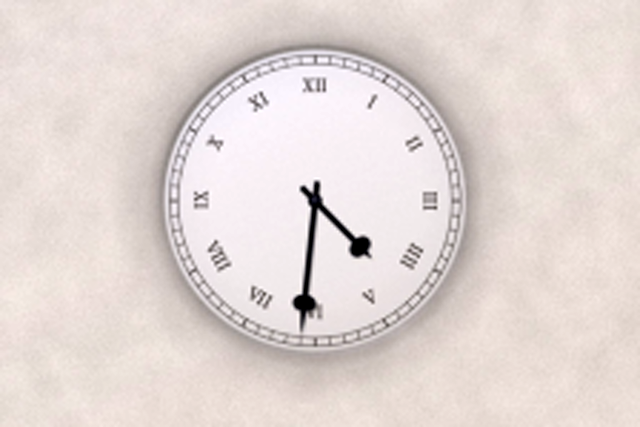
4:31
